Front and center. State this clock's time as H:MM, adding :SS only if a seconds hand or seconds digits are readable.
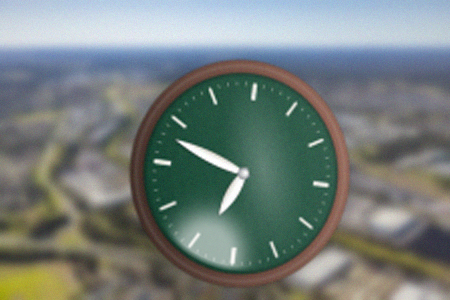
6:48
